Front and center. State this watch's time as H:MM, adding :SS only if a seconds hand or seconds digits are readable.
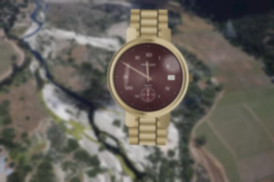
11:50
